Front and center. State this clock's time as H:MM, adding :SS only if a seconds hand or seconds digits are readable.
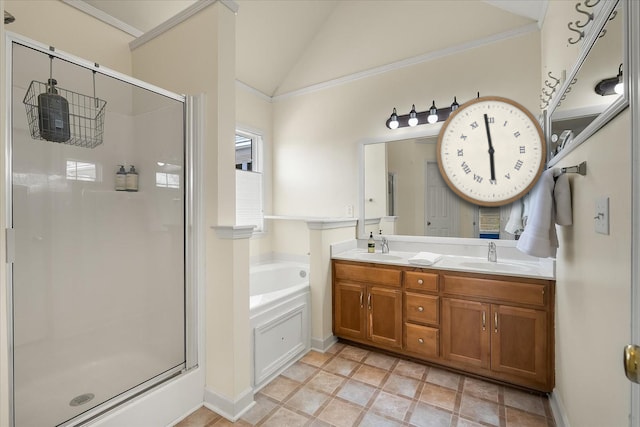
5:59
